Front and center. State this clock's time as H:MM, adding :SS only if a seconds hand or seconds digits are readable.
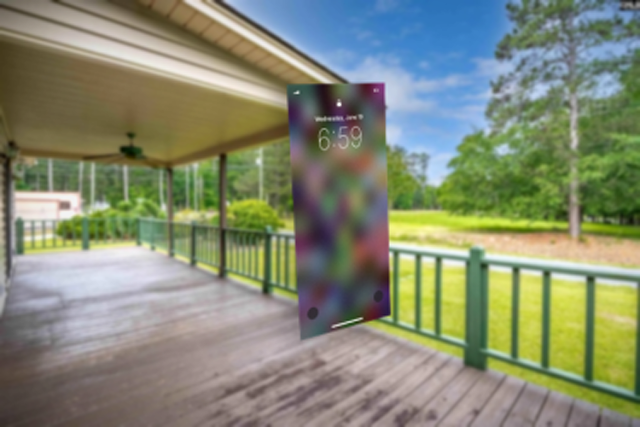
6:59
